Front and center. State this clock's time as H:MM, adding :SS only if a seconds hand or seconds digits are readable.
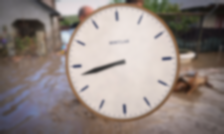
8:43
